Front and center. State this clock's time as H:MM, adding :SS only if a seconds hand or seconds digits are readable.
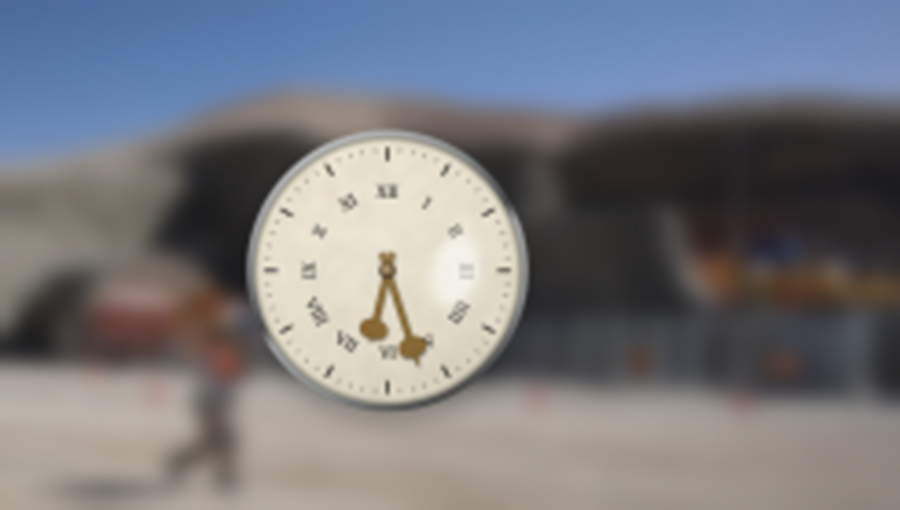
6:27
